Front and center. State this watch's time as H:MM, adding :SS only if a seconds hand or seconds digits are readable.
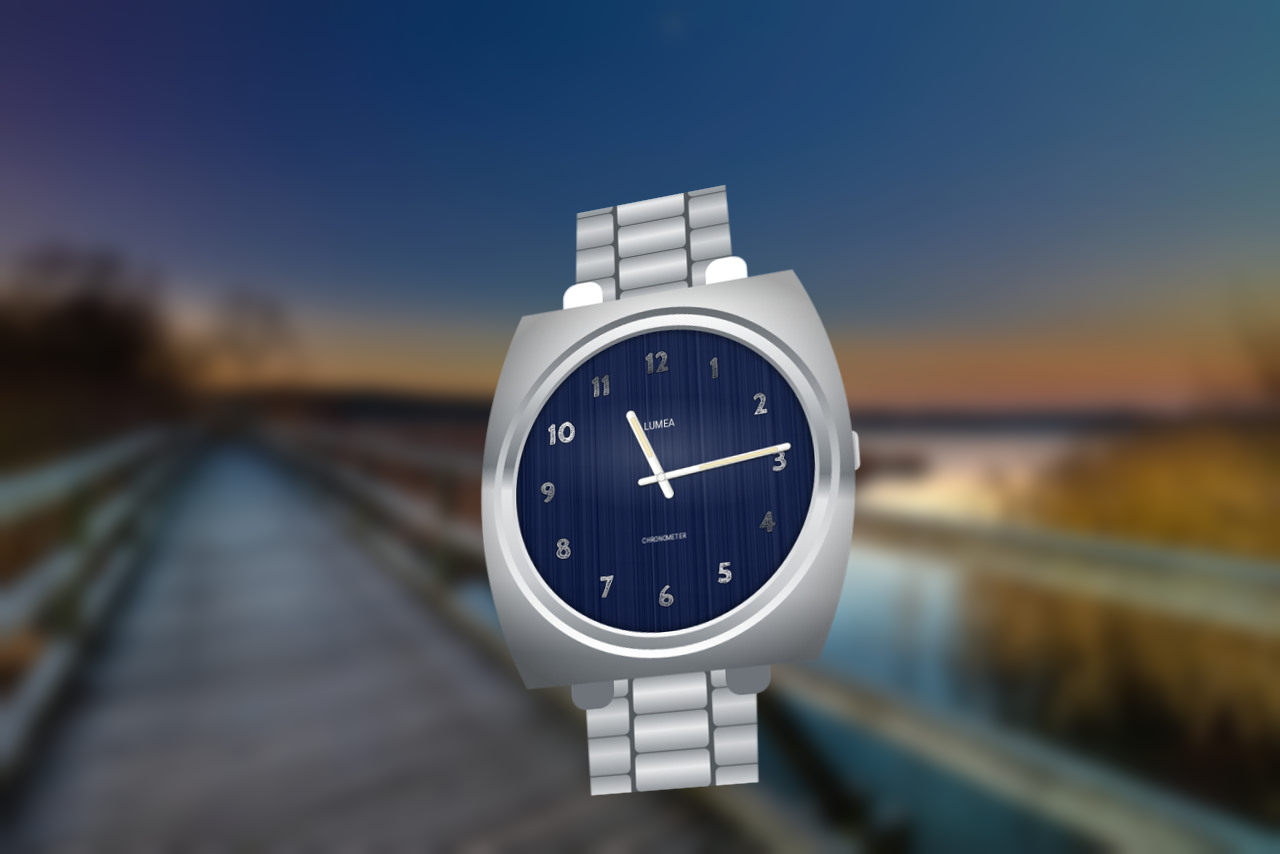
11:14
